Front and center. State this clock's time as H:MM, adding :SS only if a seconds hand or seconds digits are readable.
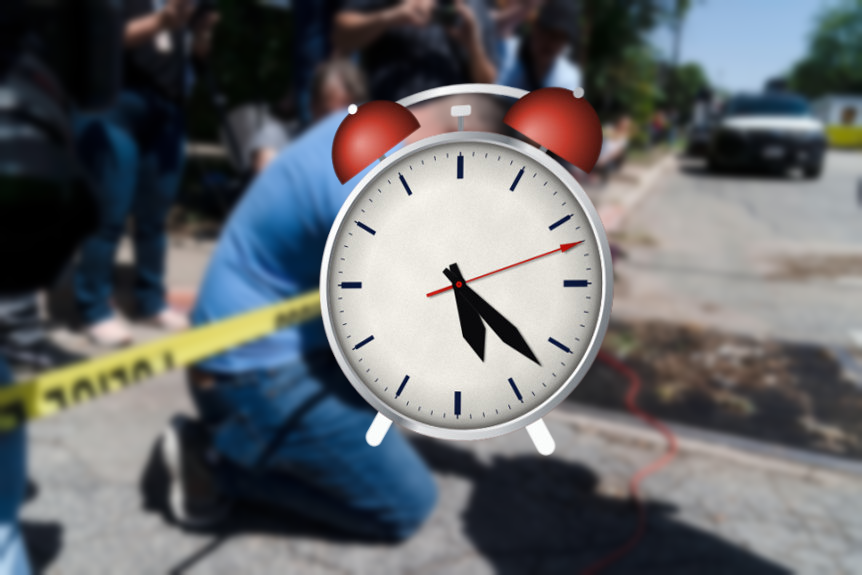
5:22:12
